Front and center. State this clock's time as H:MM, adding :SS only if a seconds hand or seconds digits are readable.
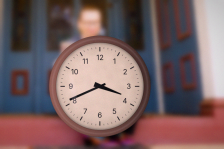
3:41
